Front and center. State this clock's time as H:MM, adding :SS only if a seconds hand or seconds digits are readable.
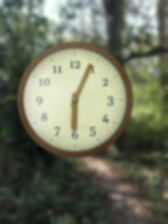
6:04
